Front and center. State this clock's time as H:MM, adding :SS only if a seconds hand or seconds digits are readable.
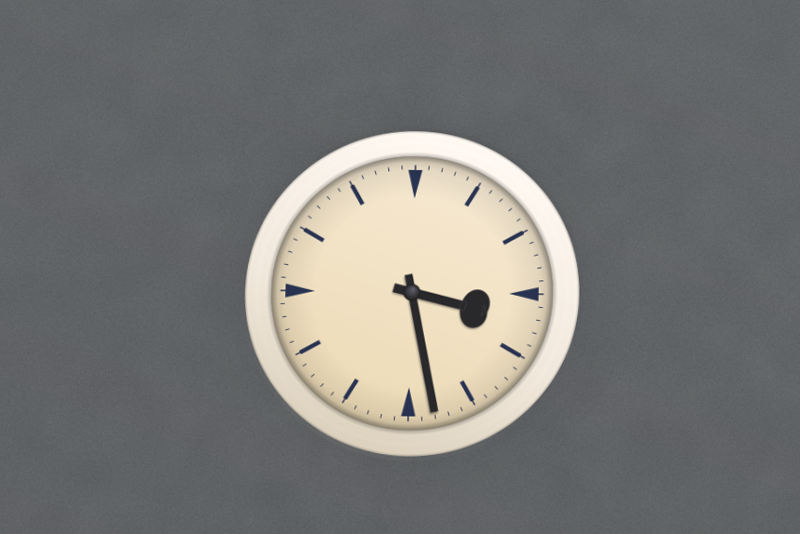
3:28
